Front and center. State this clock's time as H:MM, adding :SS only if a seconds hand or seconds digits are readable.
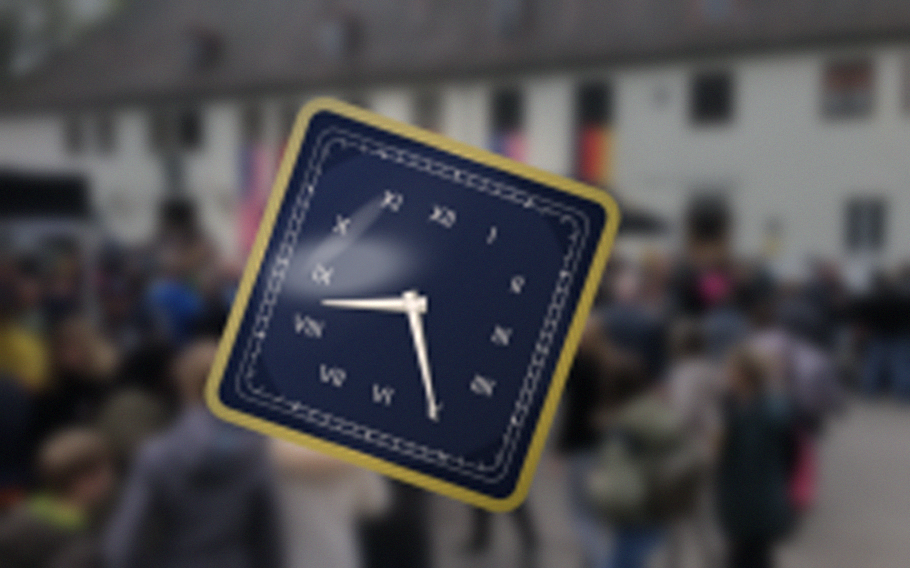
8:25
